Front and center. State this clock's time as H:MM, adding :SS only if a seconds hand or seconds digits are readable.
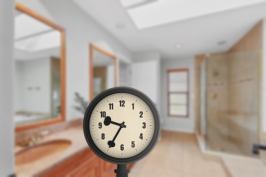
9:35
